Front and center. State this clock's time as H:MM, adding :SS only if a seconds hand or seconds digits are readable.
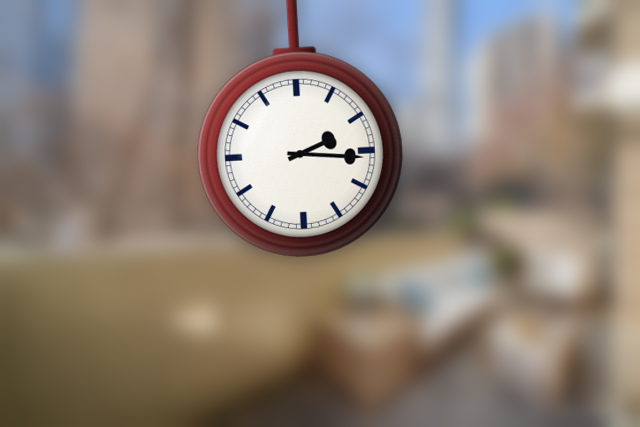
2:16
